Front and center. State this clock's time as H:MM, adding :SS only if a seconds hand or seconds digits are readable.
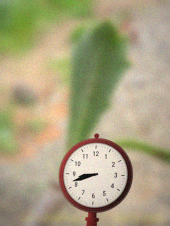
8:42
